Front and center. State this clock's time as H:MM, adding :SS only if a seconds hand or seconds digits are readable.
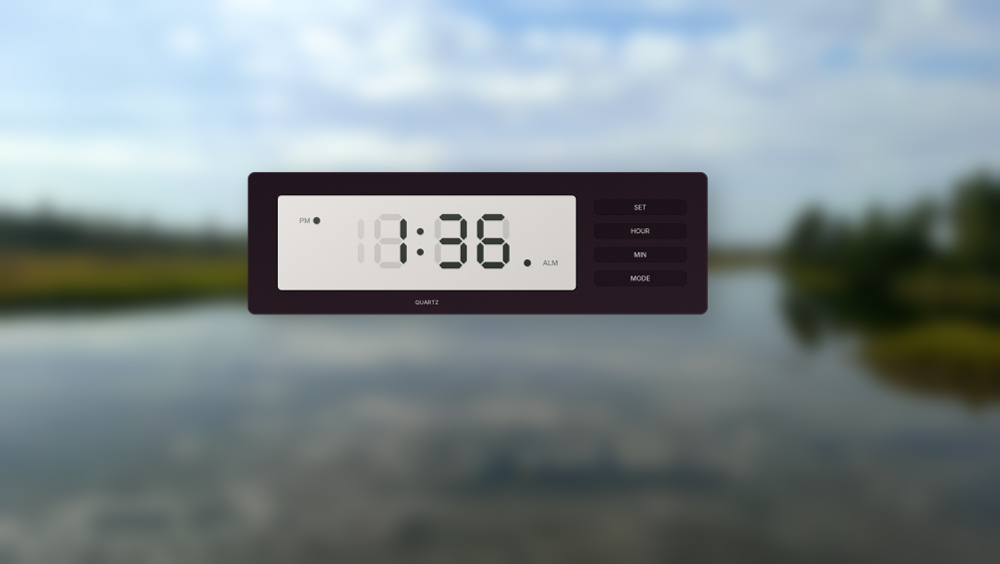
1:36
